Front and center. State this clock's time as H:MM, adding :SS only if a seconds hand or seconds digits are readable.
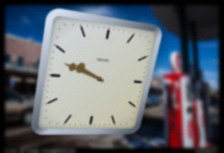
9:48
